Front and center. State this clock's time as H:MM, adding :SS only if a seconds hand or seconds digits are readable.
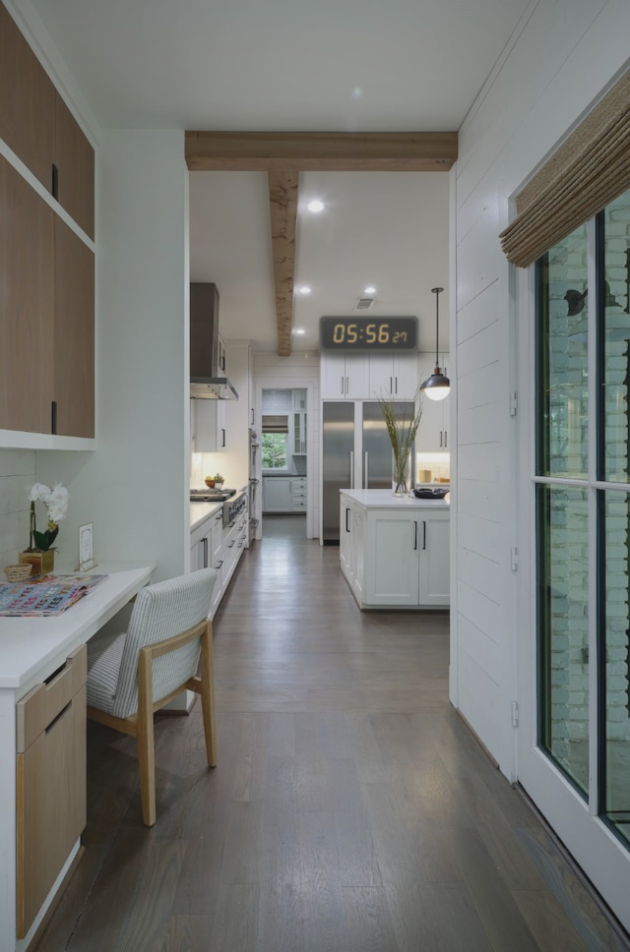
5:56
